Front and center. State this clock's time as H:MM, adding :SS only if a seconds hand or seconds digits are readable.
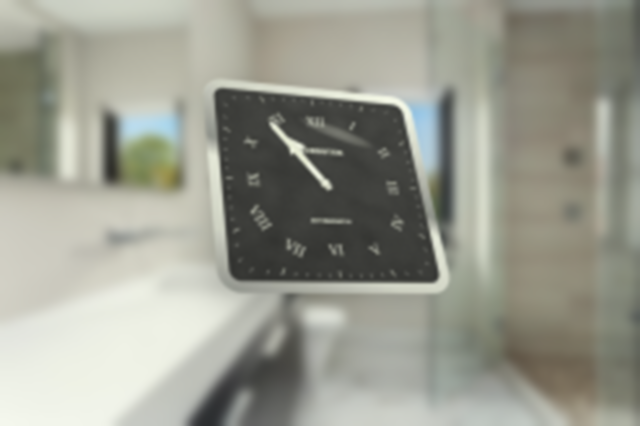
10:54
